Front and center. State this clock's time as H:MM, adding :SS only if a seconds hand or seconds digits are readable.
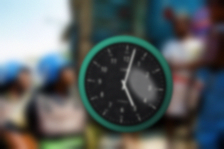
5:02
